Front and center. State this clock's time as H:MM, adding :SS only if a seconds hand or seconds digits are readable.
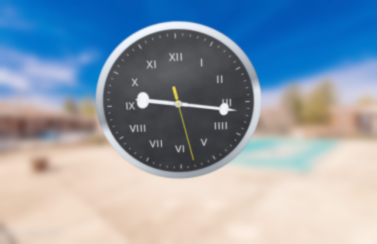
9:16:28
